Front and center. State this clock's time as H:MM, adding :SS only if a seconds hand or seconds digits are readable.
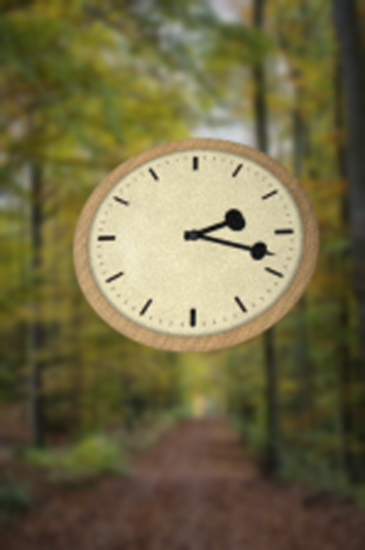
2:18
